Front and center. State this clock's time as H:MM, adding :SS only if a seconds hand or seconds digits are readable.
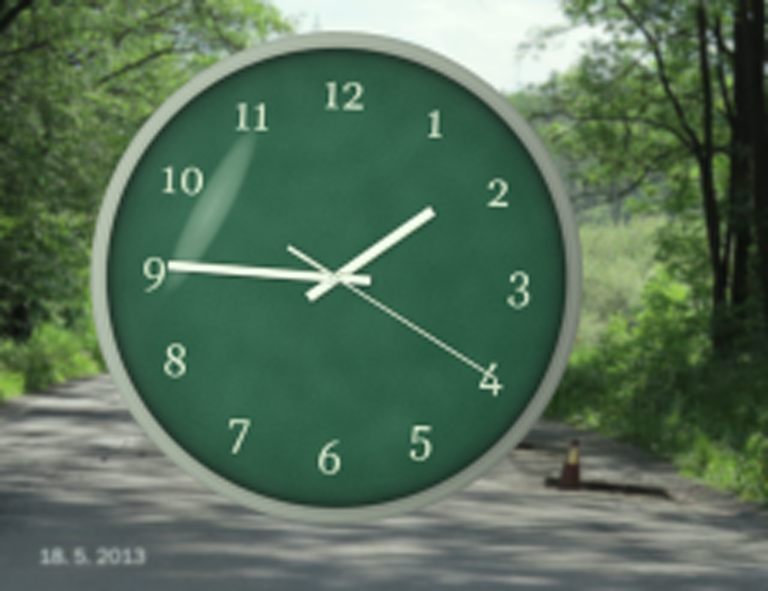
1:45:20
